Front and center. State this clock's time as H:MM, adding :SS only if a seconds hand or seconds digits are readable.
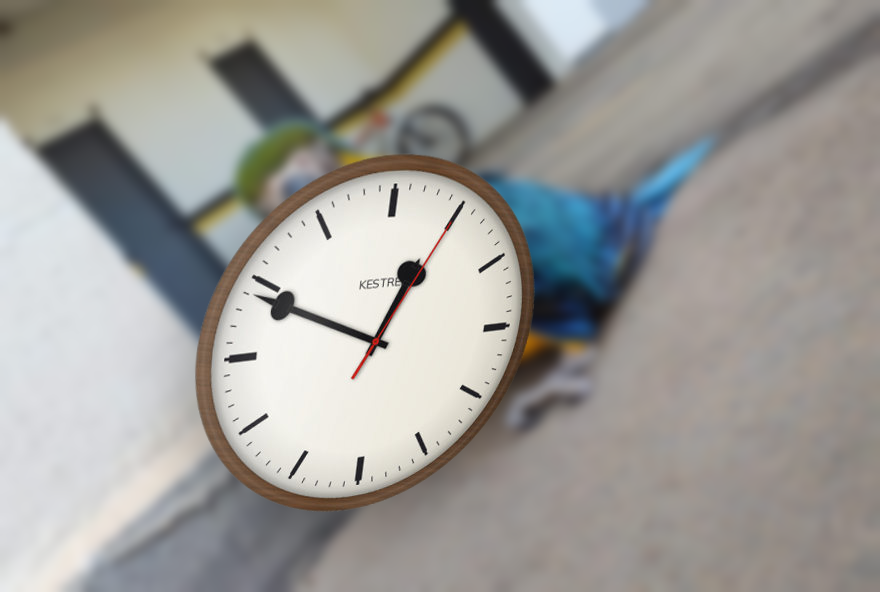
12:49:05
